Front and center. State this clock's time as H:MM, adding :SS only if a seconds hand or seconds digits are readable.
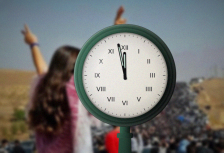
11:58
